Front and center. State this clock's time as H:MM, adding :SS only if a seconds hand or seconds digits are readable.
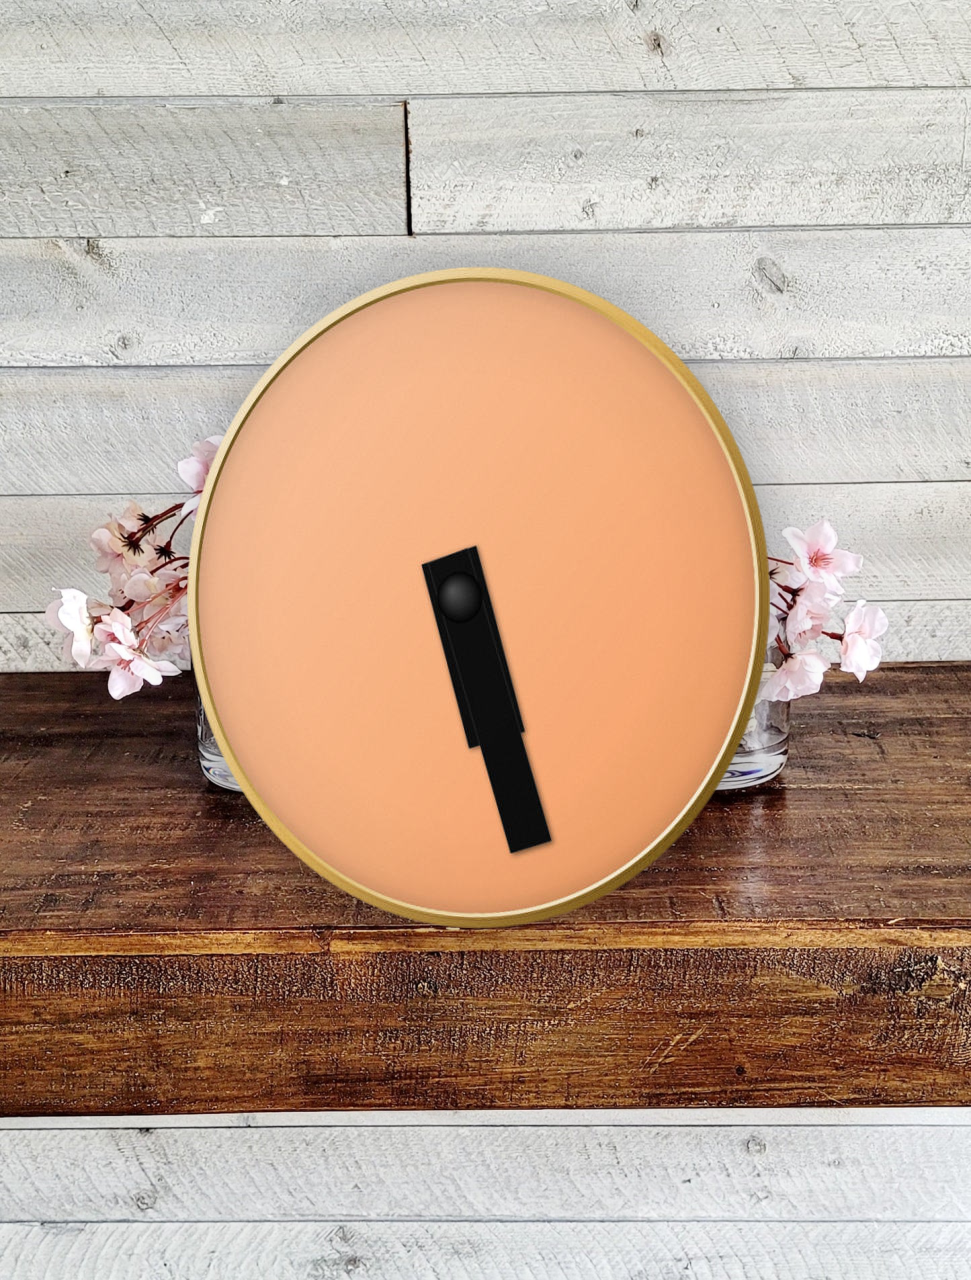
5:27
